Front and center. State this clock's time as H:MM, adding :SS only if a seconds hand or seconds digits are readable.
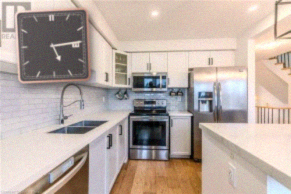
5:14
